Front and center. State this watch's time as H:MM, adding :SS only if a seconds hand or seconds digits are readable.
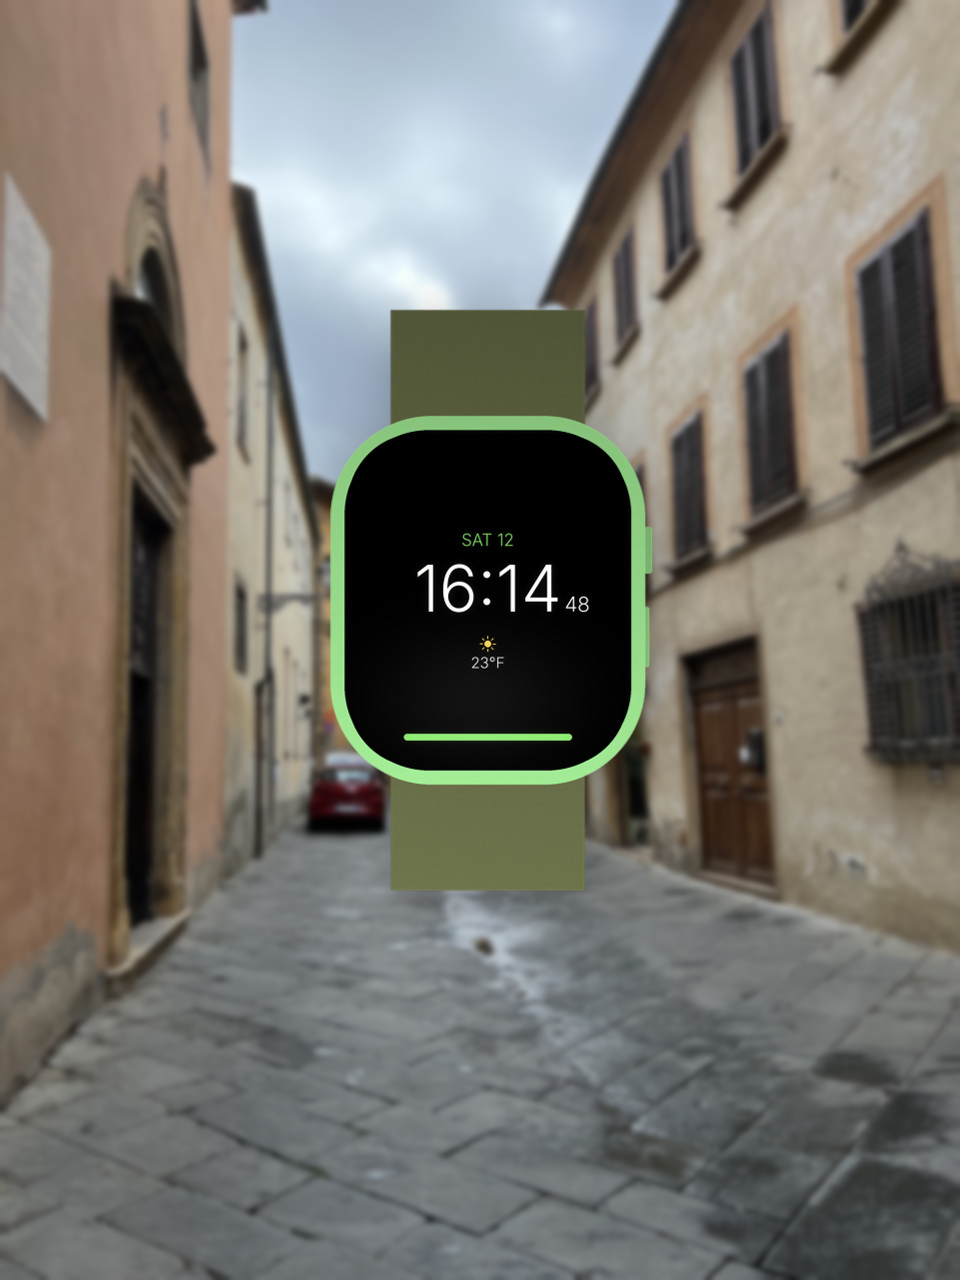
16:14:48
